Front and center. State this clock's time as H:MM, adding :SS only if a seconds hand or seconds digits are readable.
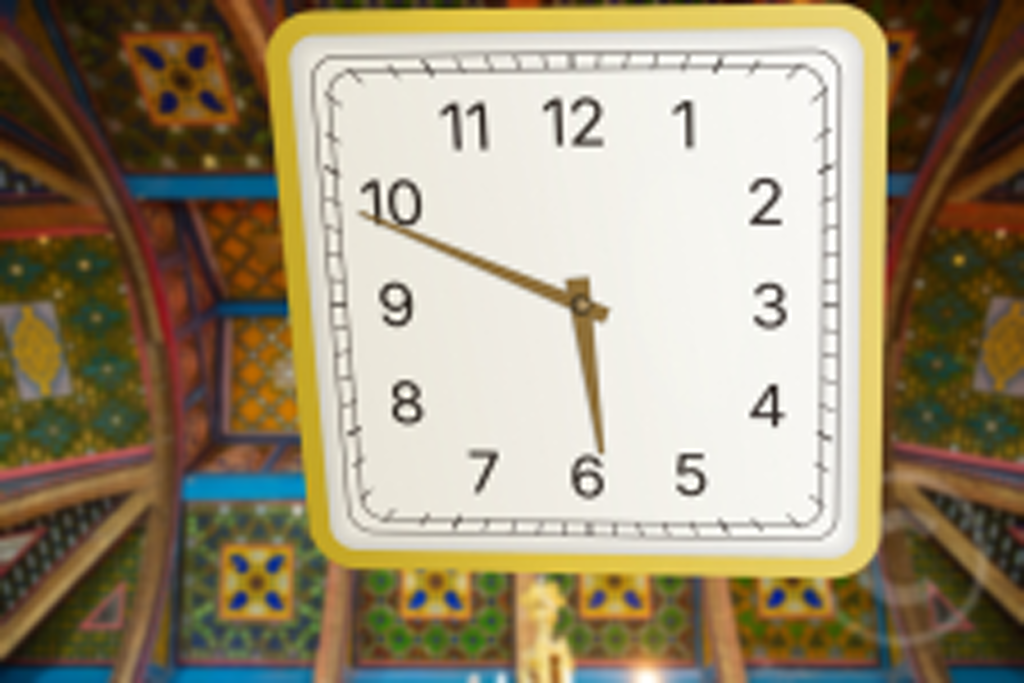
5:49
